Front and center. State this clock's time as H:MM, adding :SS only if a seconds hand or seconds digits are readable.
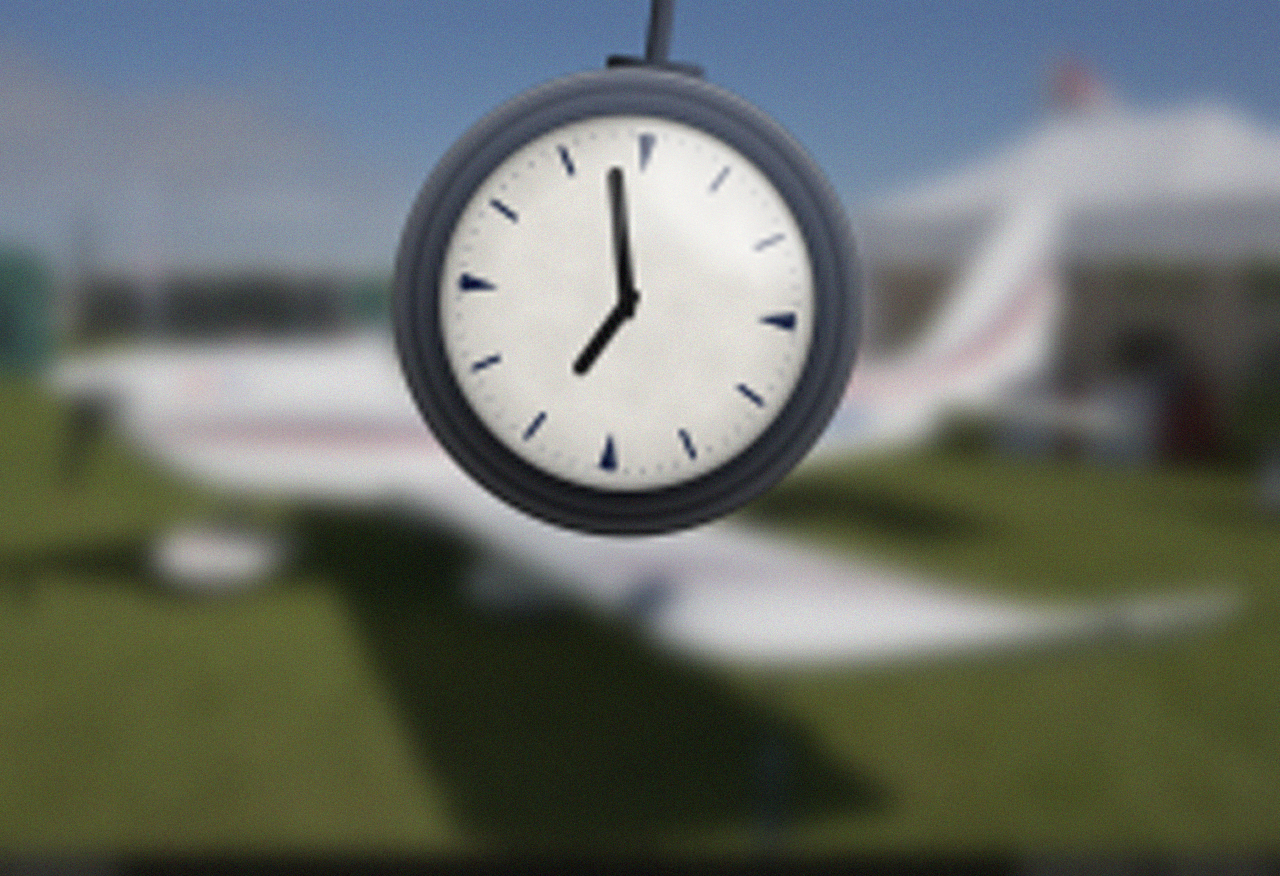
6:58
